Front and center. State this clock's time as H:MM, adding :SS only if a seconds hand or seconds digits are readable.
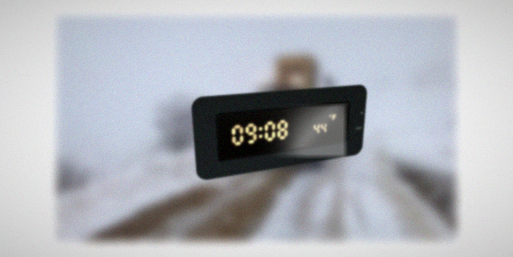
9:08
